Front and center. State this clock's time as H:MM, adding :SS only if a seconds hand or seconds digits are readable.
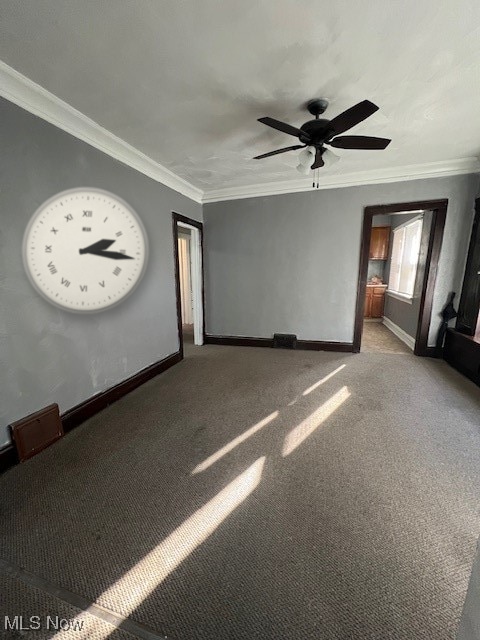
2:16
